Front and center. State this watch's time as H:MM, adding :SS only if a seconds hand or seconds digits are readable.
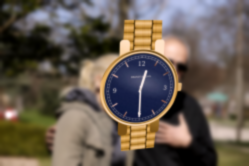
12:30
